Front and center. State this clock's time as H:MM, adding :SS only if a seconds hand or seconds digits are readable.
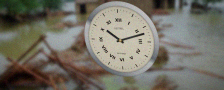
10:12
